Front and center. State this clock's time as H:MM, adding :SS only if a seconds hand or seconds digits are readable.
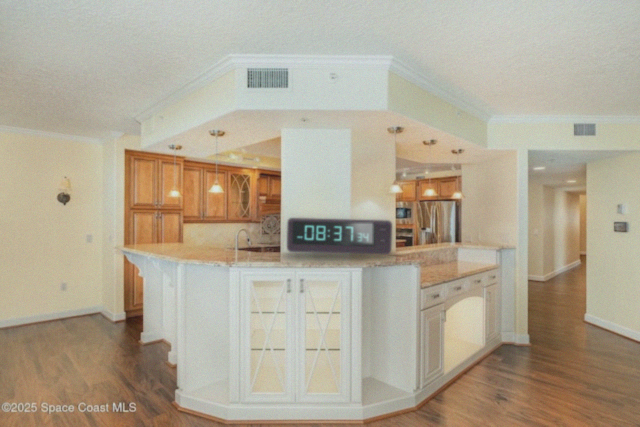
8:37
